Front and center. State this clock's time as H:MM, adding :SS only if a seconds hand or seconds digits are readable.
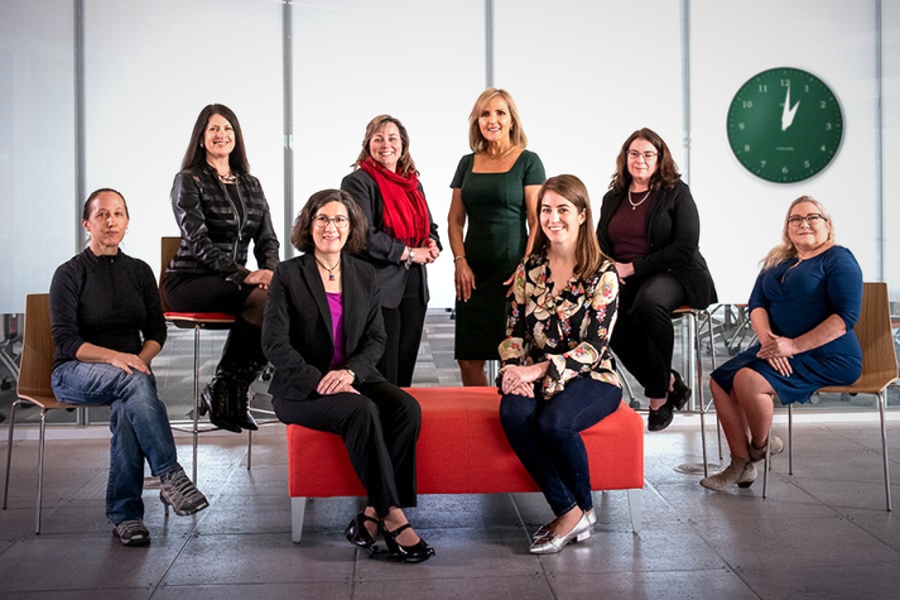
1:01
